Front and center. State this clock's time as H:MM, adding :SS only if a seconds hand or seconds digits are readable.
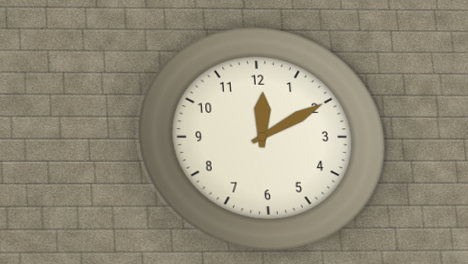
12:10
